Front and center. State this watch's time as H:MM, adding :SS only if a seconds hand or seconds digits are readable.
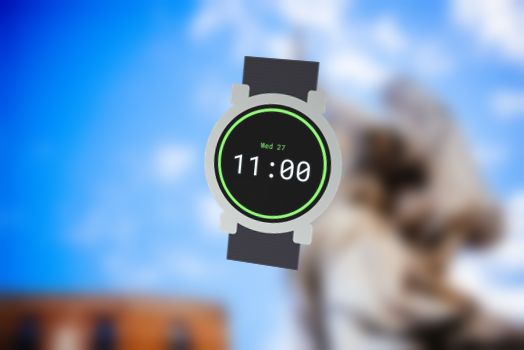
11:00
